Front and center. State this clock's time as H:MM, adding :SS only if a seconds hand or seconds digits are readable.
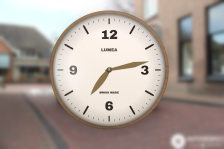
7:13
